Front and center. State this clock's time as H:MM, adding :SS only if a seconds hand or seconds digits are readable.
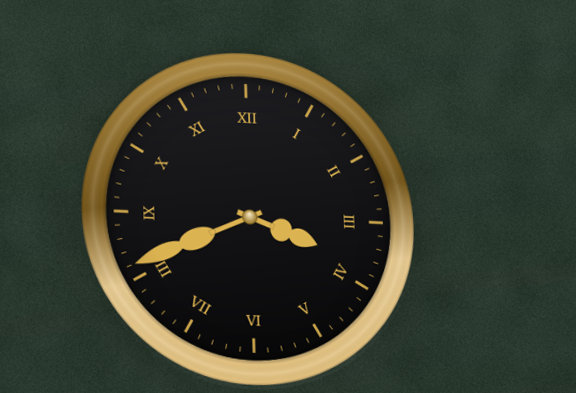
3:41
